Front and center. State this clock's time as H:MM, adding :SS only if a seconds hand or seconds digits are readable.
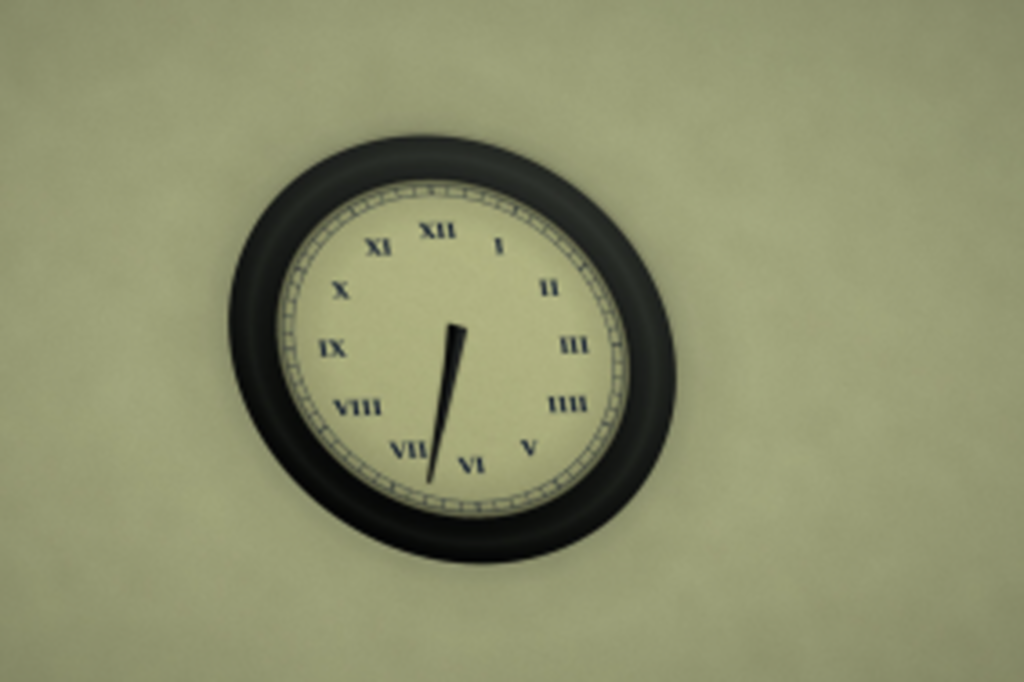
6:33
